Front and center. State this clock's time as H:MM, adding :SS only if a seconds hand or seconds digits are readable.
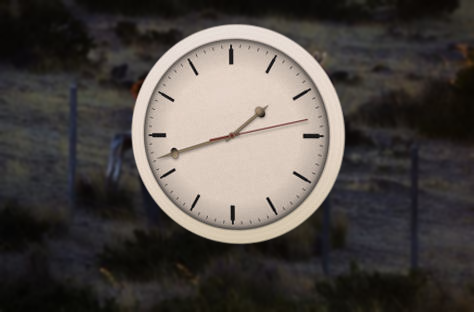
1:42:13
